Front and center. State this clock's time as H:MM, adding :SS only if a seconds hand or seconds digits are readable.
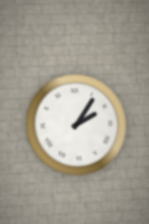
2:06
